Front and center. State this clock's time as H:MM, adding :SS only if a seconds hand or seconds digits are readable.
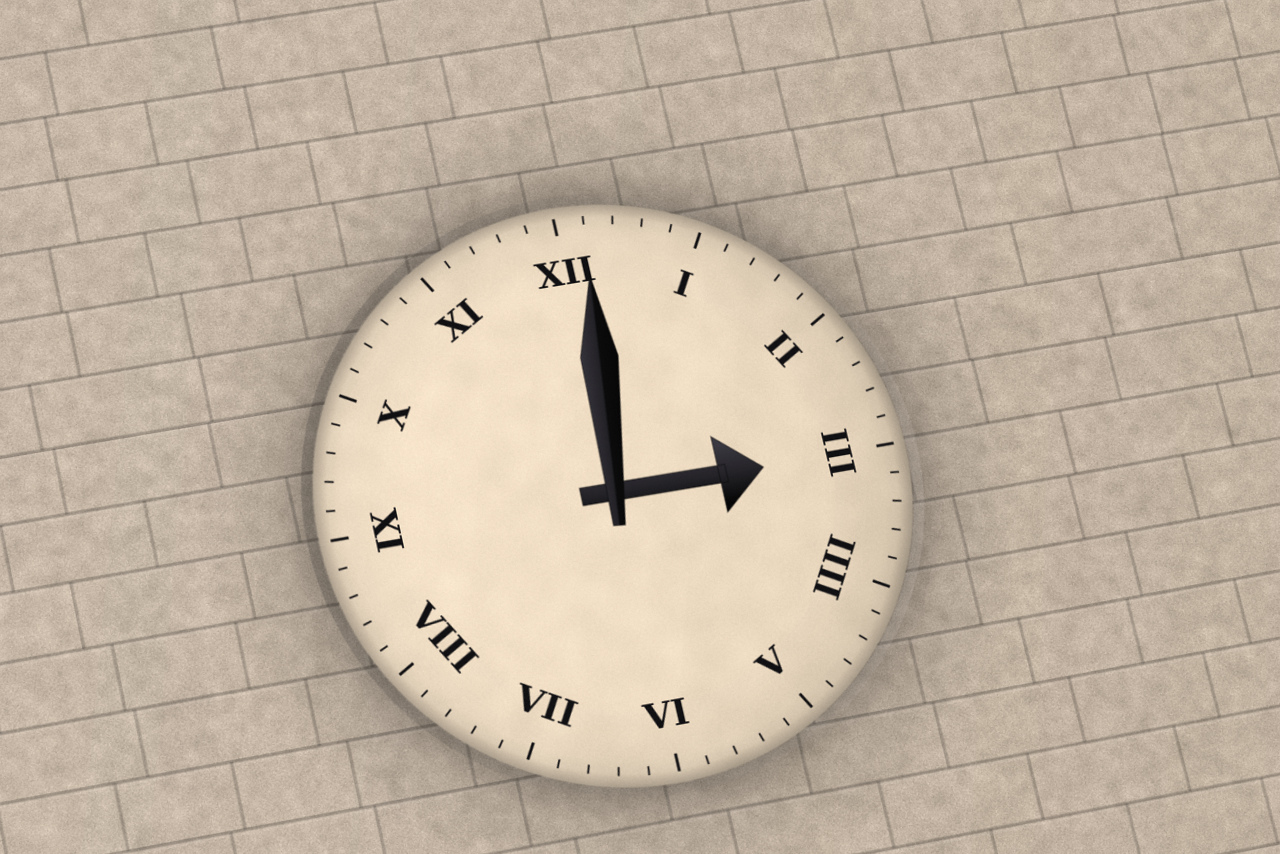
3:01
